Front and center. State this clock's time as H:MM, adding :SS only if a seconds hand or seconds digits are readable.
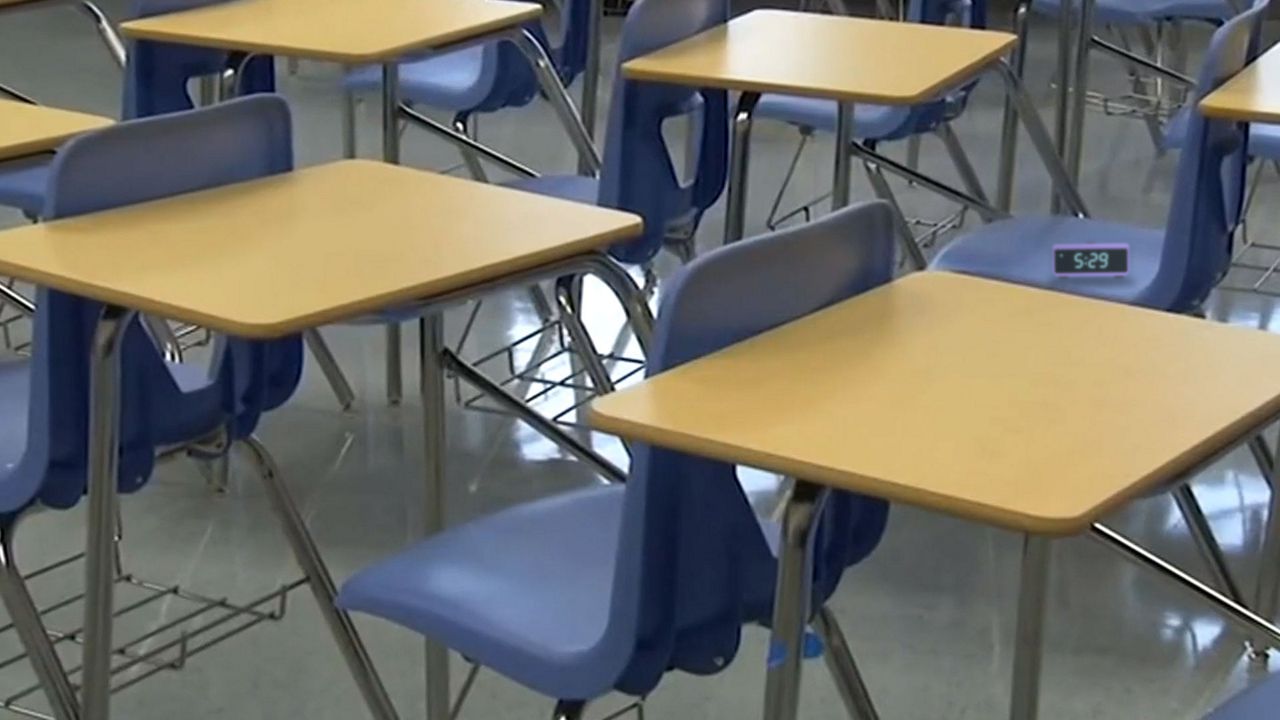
5:29
